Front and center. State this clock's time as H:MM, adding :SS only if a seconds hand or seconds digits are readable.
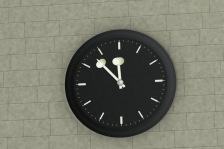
11:53
